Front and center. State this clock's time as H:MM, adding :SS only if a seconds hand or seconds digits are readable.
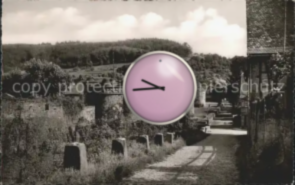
9:44
